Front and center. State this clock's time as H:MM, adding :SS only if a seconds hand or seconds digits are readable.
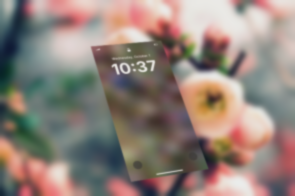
10:37
